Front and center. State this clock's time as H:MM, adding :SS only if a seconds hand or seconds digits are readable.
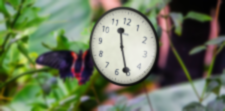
11:26
